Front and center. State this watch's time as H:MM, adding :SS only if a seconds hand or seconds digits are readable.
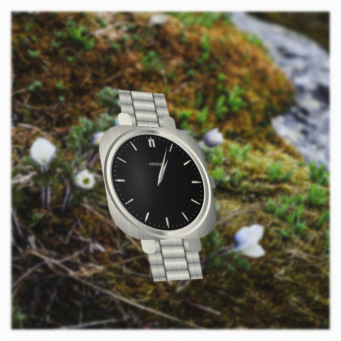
1:04
